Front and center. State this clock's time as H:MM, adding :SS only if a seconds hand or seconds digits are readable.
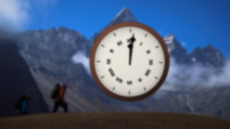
12:01
